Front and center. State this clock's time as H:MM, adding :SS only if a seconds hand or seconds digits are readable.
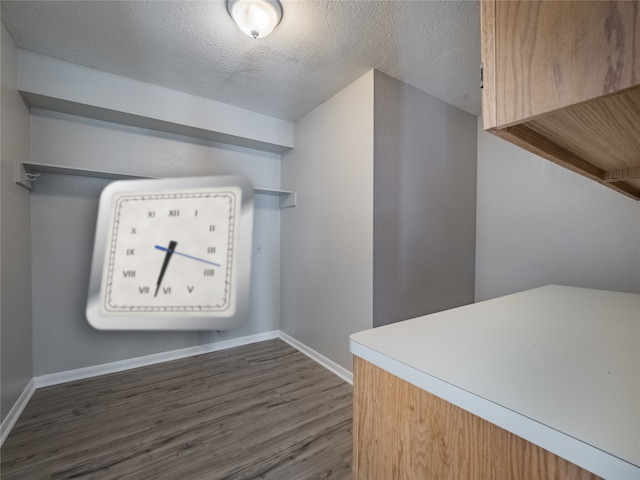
6:32:18
